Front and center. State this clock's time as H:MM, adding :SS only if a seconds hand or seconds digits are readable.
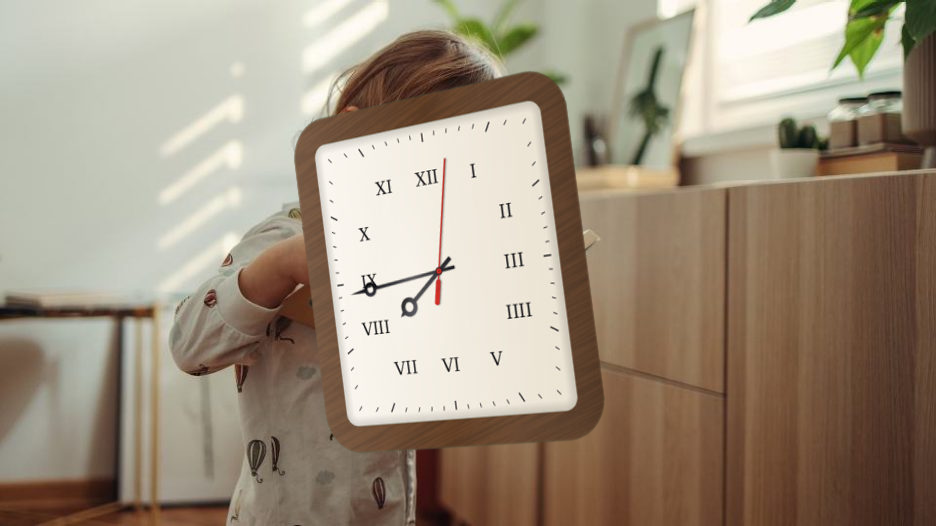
7:44:02
